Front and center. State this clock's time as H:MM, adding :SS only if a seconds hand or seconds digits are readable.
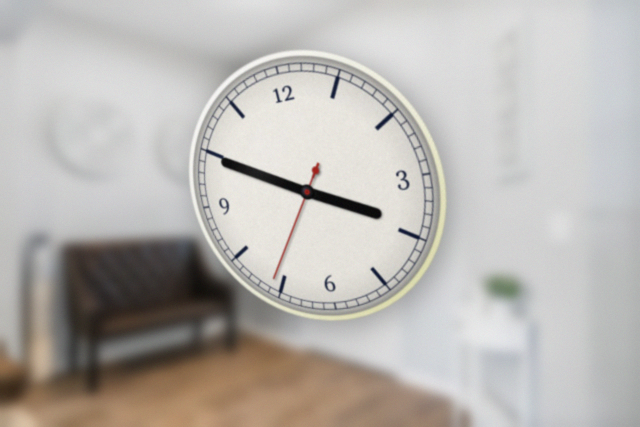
3:49:36
